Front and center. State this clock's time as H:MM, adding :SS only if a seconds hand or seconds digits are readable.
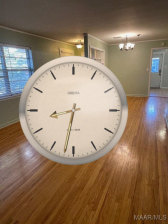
8:32
